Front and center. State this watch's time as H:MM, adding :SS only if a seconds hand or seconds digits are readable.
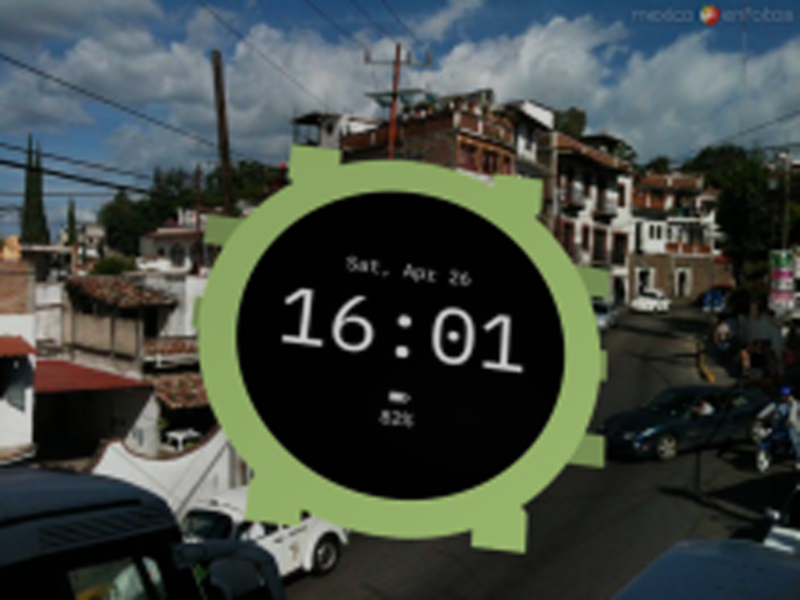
16:01
